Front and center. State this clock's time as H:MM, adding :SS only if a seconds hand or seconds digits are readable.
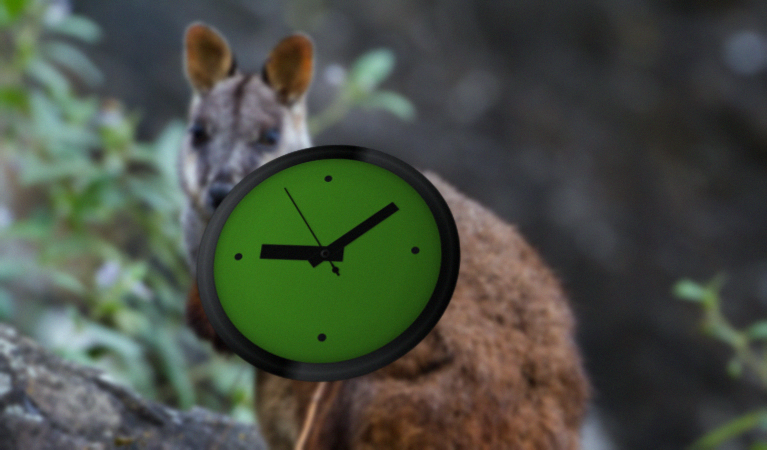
9:08:55
